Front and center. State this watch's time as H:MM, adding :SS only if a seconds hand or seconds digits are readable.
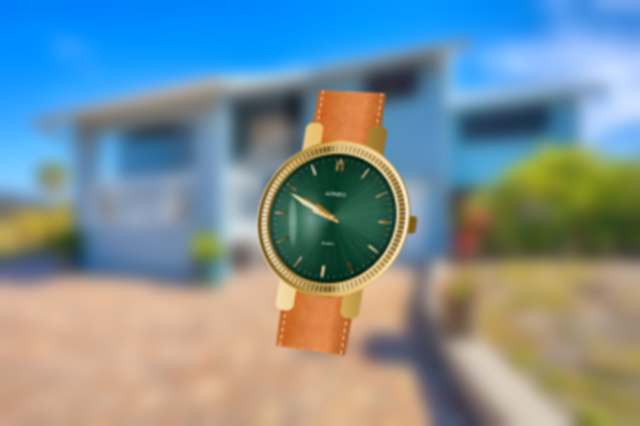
9:49
